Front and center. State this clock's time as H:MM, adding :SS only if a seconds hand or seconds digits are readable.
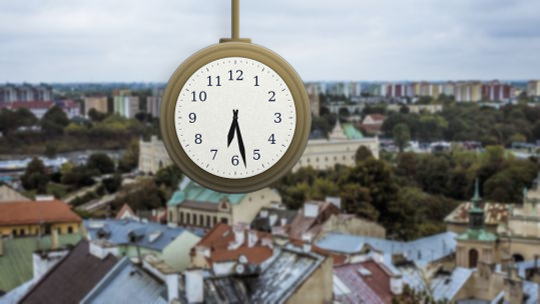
6:28
